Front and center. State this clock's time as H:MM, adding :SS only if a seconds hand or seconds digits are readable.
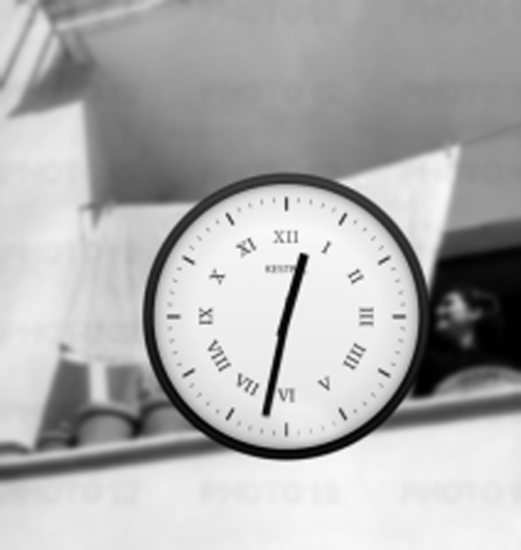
12:32
